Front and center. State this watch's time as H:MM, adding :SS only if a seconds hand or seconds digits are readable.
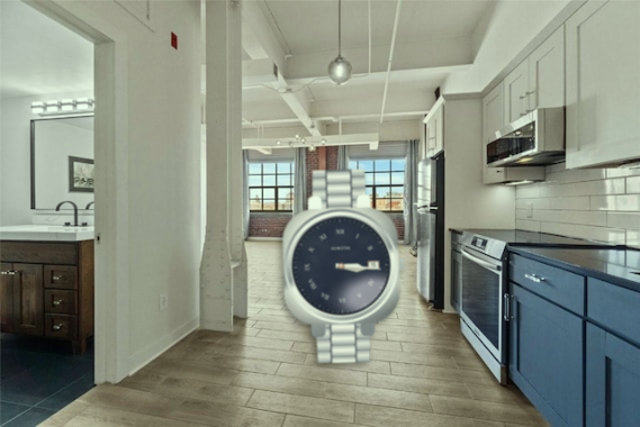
3:16
